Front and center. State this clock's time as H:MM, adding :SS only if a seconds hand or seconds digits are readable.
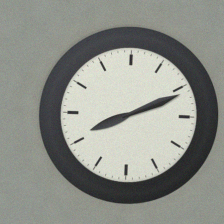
8:11
